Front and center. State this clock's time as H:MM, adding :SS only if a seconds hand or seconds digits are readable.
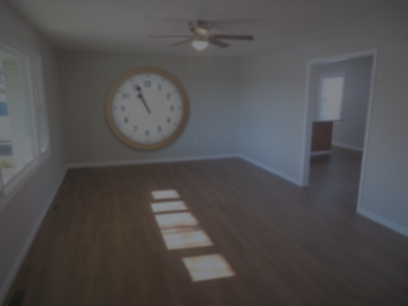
10:56
